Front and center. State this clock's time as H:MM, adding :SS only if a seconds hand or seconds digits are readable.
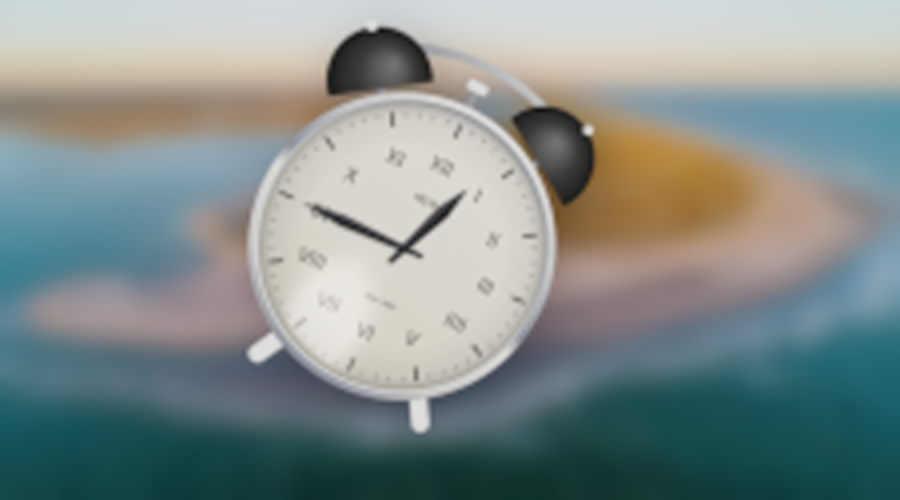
12:45
